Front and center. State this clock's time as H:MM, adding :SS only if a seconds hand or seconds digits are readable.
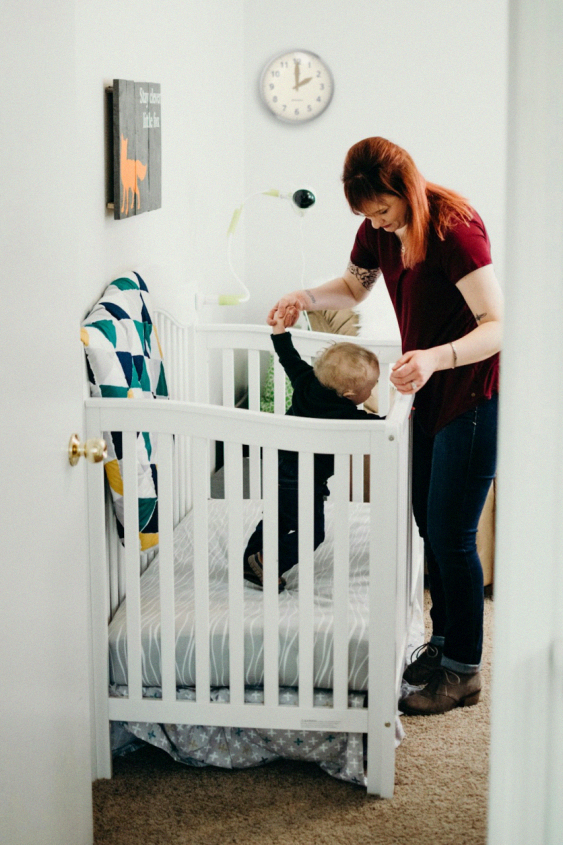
2:00
